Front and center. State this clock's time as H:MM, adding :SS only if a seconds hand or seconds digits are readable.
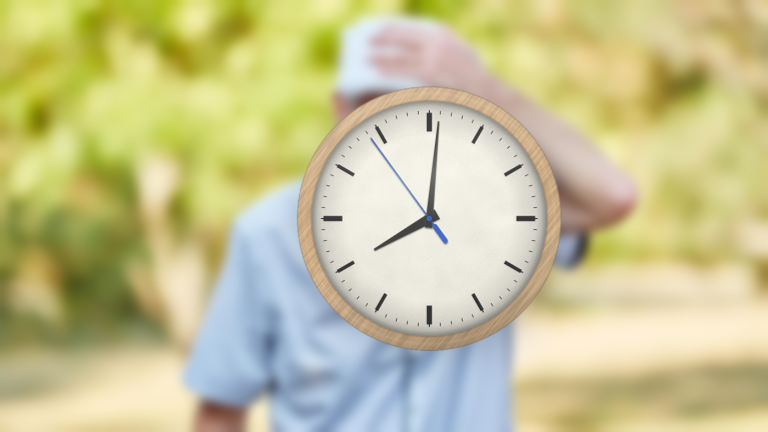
8:00:54
